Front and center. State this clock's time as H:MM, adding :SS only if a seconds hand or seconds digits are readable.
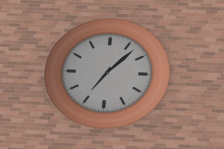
7:07
